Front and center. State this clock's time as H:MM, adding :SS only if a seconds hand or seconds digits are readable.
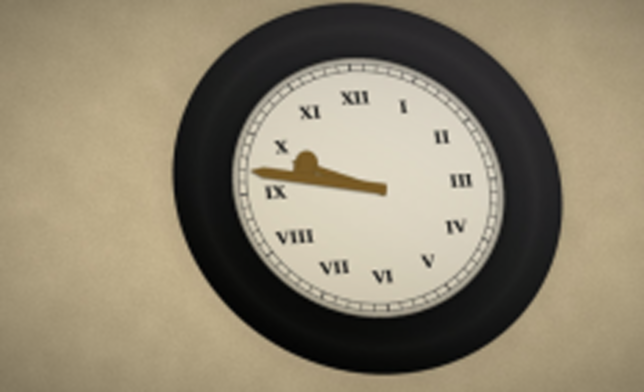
9:47
